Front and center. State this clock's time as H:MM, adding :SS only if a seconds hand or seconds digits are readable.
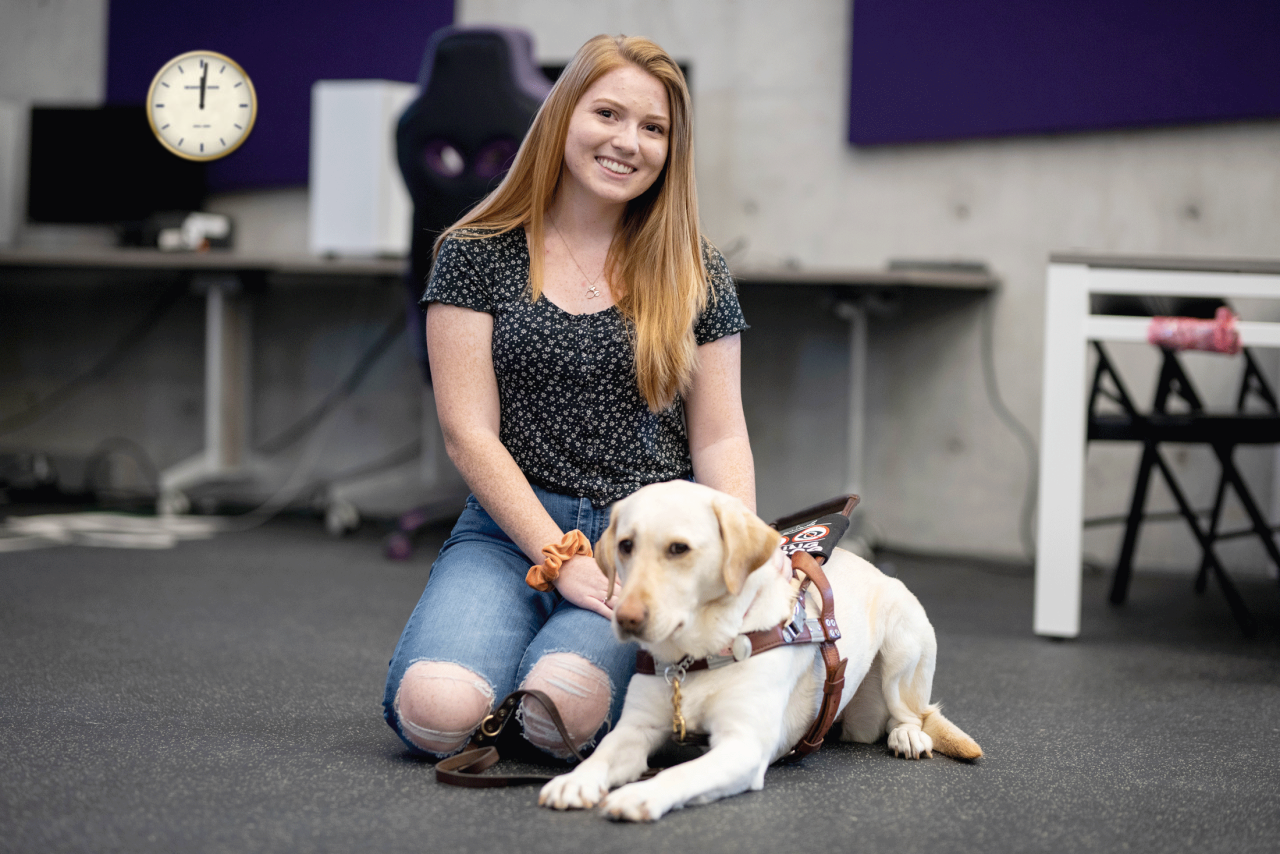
12:01
